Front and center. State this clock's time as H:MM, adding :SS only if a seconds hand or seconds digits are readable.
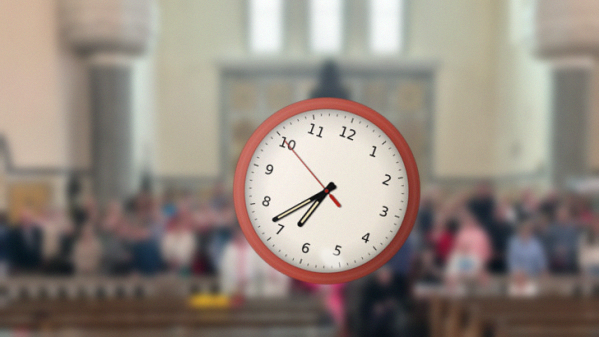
6:36:50
